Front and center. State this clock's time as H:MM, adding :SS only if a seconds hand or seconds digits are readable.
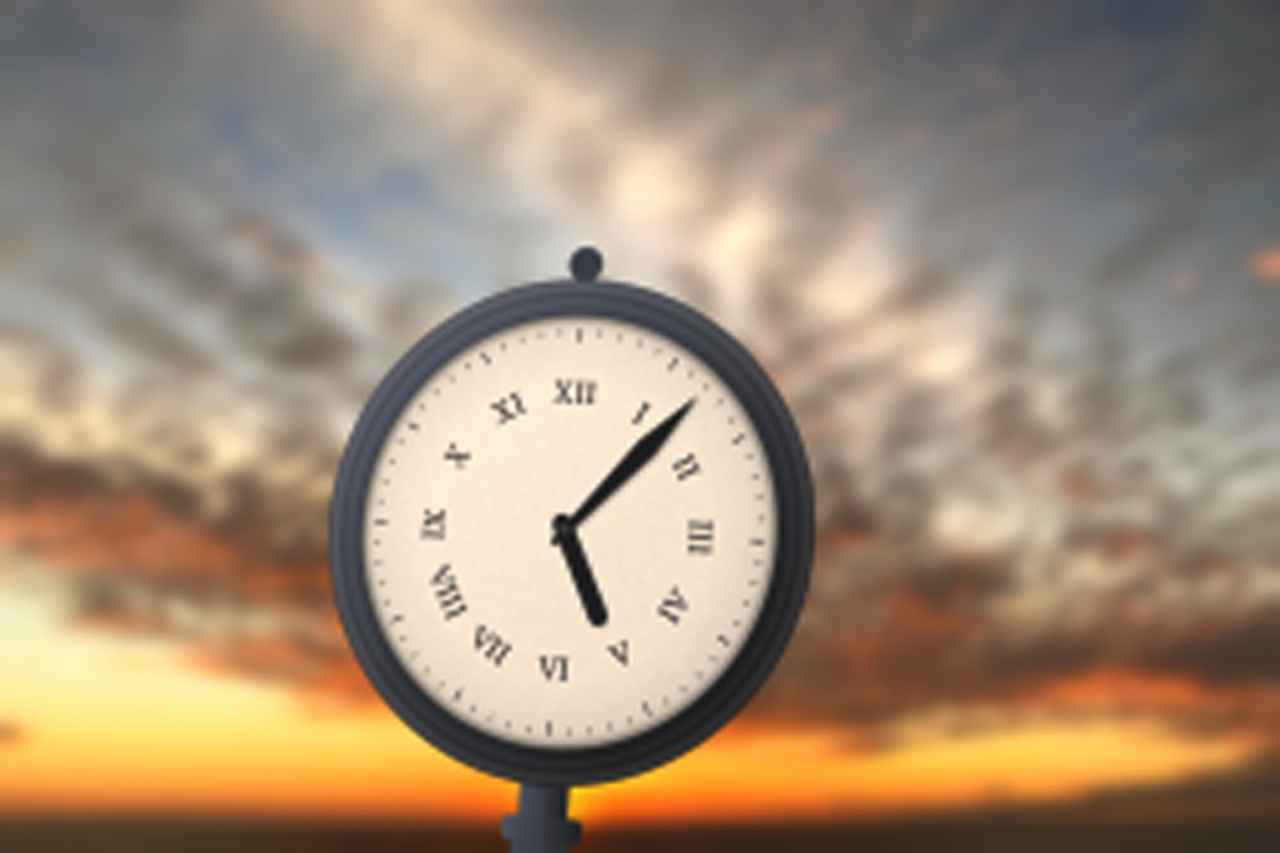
5:07
